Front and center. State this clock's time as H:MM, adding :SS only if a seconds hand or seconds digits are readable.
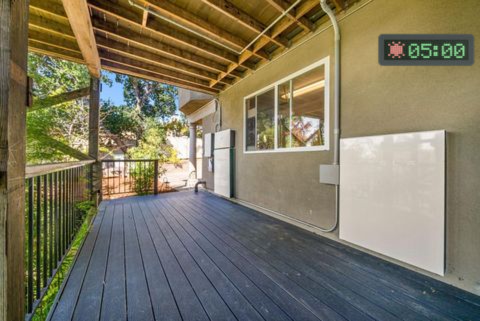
5:00
